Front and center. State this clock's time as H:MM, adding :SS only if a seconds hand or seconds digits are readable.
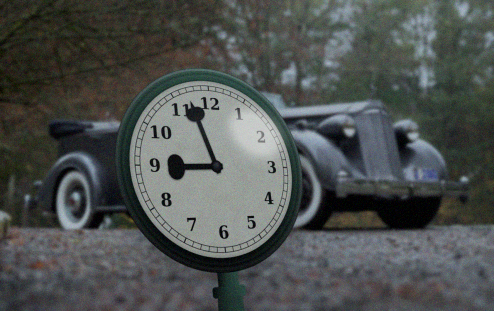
8:57
